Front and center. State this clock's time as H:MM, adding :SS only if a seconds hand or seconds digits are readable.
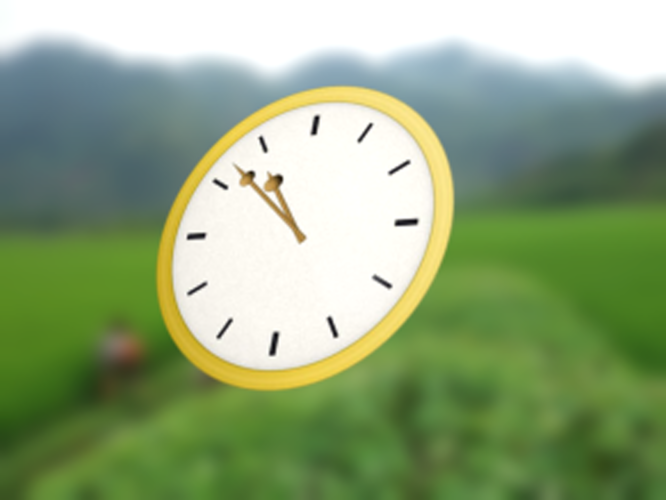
10:52
